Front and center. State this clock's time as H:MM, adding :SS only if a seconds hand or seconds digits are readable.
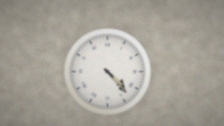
4:23
